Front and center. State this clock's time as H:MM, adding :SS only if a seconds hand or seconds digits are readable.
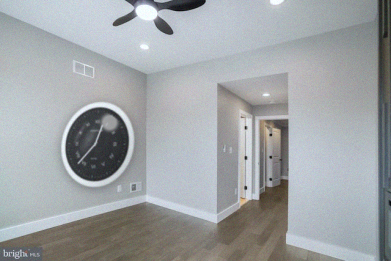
12:37
